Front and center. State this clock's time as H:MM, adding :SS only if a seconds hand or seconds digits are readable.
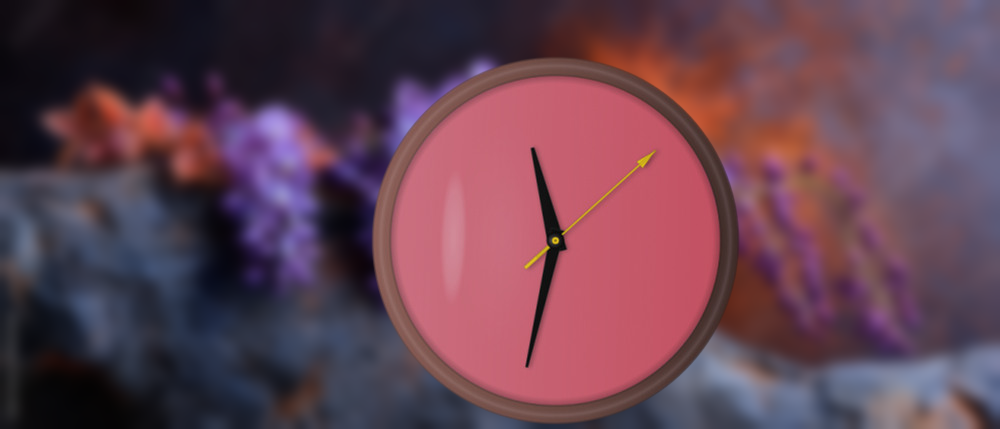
11:32:08
